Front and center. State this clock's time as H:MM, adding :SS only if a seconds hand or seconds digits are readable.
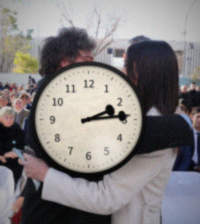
2:14
